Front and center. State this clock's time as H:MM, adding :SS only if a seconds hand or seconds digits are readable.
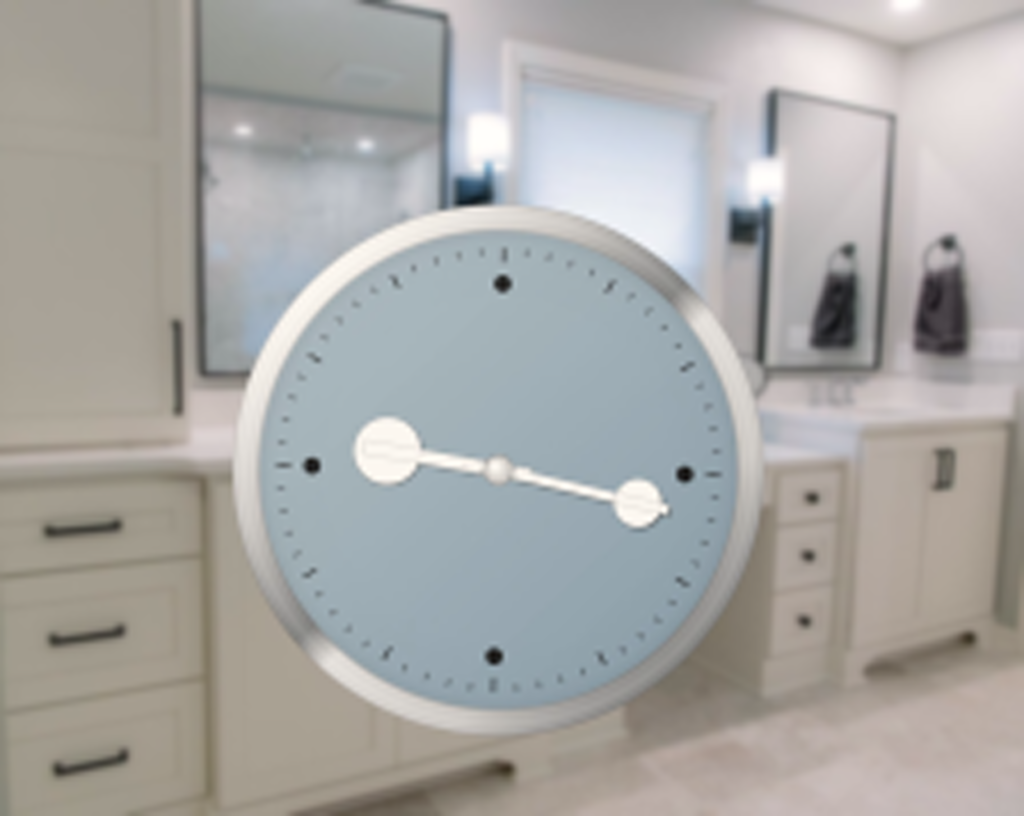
9:17
